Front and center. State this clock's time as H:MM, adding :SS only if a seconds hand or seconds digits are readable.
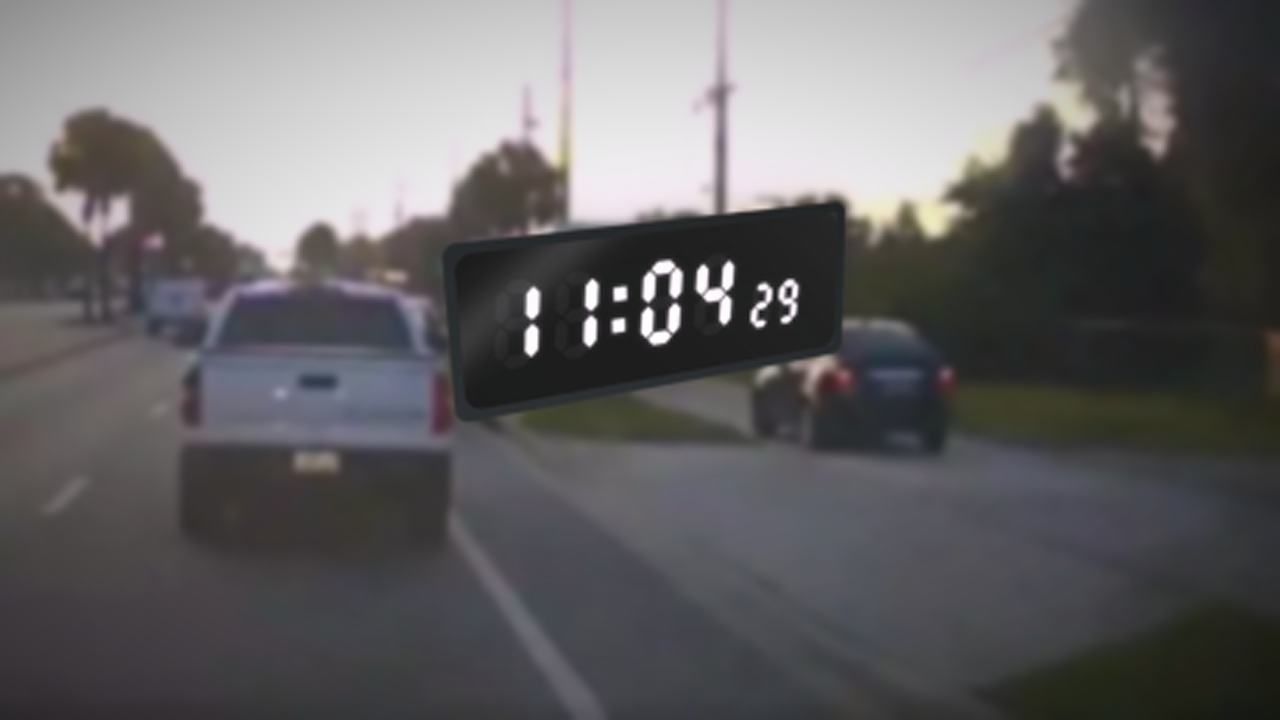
11:04:29
